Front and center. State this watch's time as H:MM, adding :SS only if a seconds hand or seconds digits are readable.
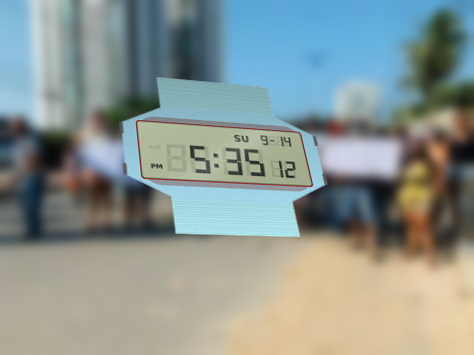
5:35:12
